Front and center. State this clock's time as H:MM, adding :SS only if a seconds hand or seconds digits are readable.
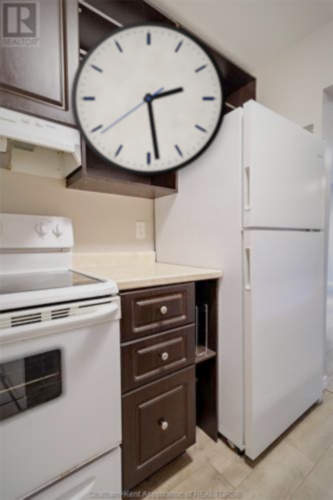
2:28:39
